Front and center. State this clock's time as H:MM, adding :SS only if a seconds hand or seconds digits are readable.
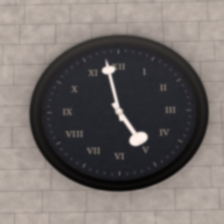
4:58
